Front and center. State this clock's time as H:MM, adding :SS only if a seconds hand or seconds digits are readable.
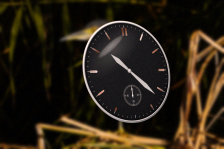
10:22
